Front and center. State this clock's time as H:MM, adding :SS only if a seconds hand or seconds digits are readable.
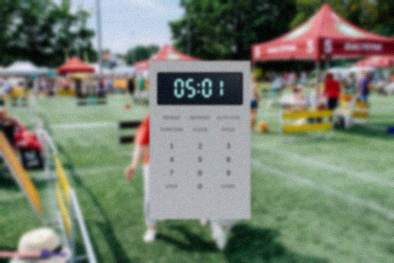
5:01
